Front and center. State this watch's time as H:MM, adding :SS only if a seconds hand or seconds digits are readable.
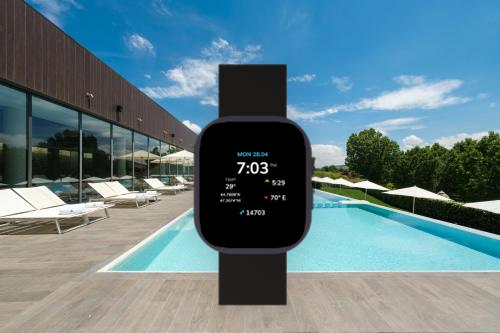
7:03
